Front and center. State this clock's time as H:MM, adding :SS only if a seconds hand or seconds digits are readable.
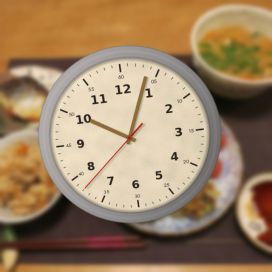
10:03:38
